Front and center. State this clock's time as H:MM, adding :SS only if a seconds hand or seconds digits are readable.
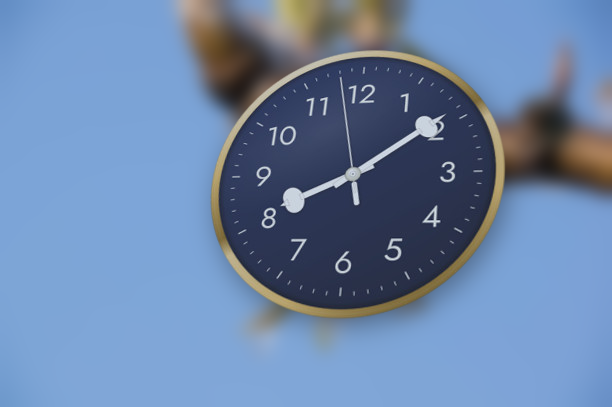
8:08:58
